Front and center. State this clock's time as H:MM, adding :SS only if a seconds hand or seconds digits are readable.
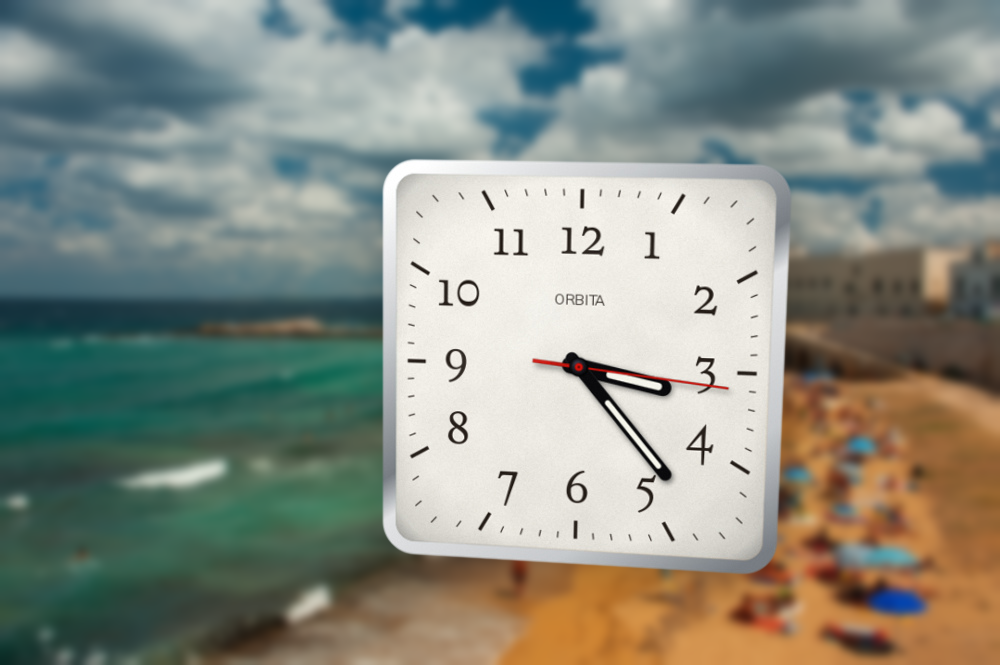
3:23:16
